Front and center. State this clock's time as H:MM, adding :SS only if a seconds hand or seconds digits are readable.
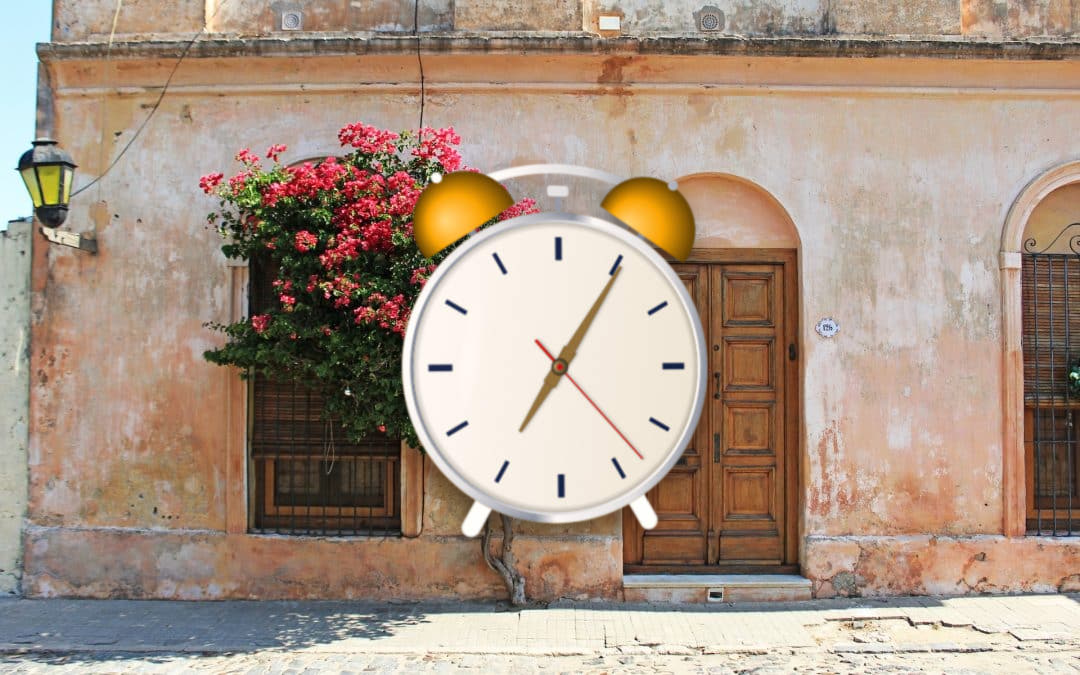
7:05:23
